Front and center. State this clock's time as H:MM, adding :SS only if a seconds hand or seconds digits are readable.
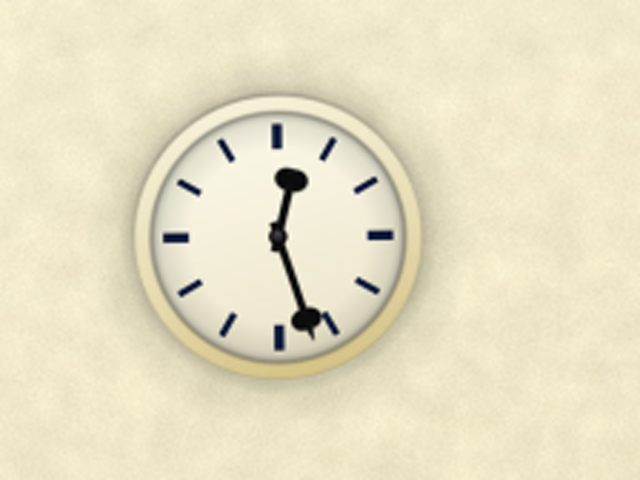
12:27
